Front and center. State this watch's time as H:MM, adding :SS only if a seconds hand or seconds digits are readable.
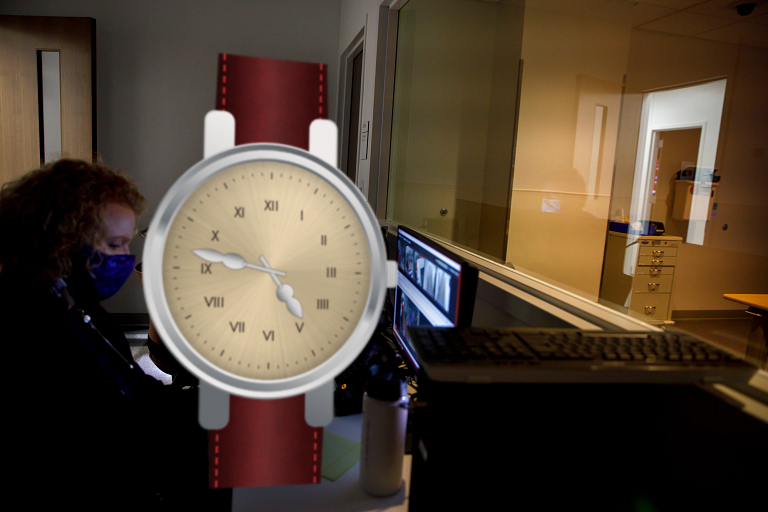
4:47
